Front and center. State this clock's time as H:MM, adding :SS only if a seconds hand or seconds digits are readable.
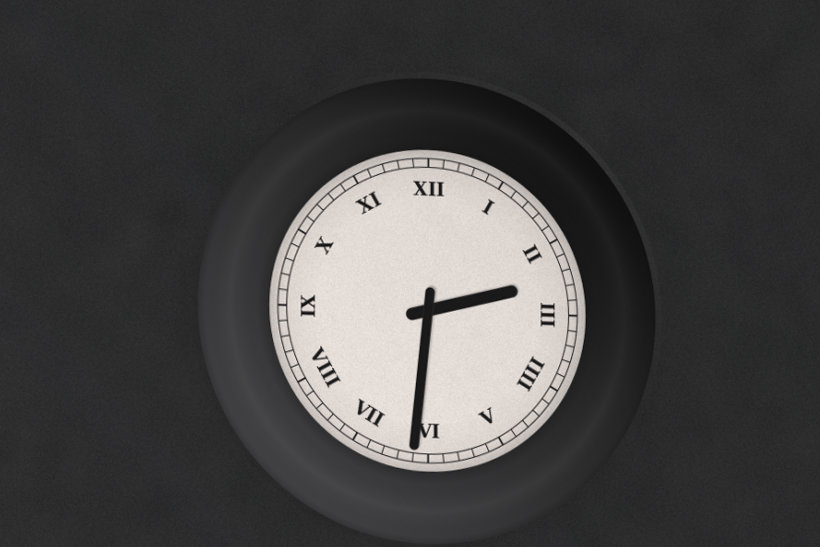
2:31
